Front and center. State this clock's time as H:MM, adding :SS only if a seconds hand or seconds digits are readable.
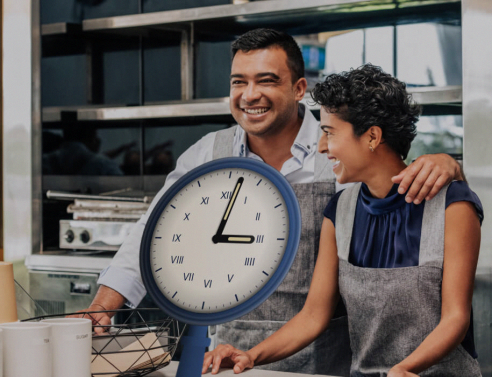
3:02
